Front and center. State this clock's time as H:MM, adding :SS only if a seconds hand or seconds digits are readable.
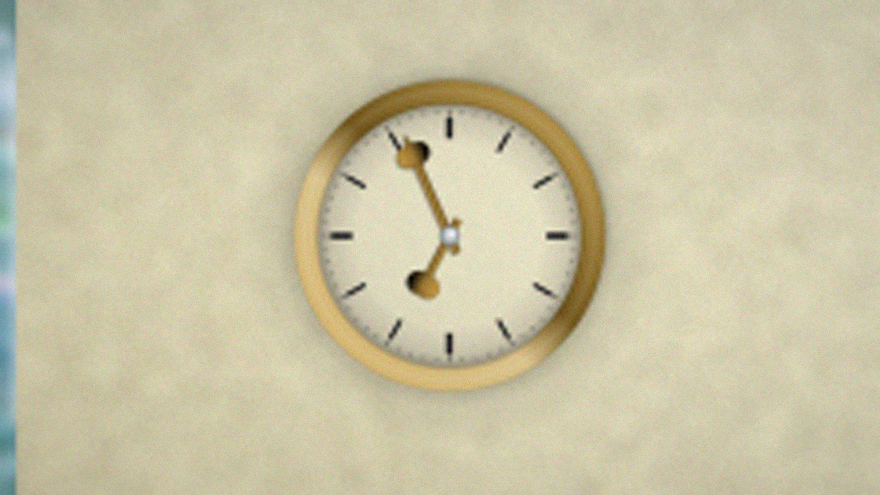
6:56
